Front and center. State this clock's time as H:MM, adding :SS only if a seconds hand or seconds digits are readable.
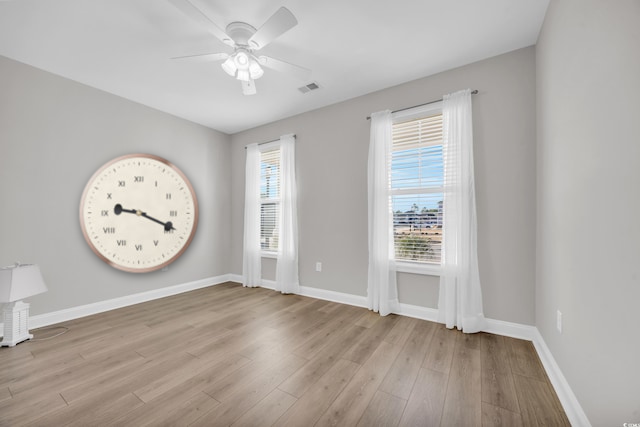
9:19
